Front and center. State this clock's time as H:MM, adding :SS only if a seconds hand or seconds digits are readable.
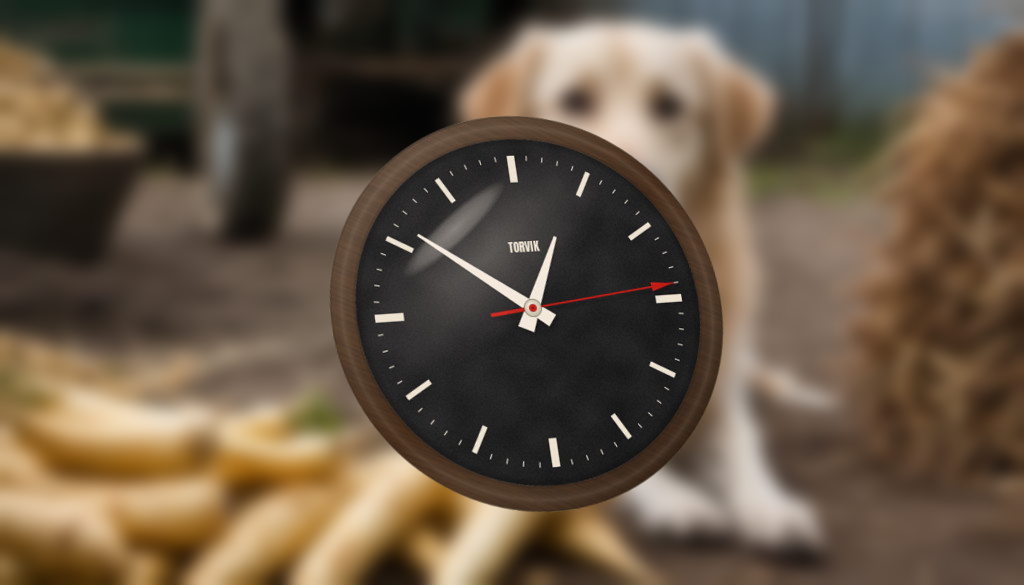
12:51:14
